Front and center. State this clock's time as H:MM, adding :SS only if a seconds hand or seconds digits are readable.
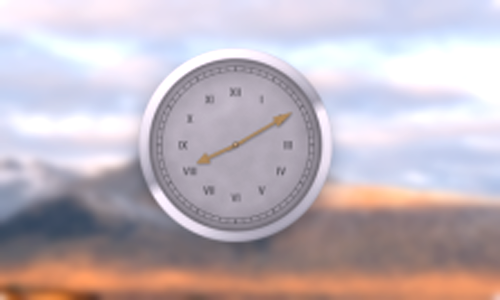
8:10
